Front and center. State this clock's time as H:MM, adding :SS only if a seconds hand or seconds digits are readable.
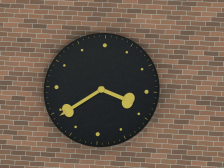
3:39
